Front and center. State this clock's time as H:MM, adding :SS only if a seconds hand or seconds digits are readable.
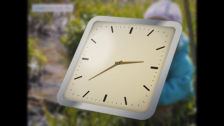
2:38
